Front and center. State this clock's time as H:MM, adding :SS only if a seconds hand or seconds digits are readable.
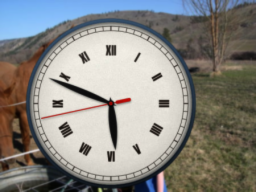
5:48:43
